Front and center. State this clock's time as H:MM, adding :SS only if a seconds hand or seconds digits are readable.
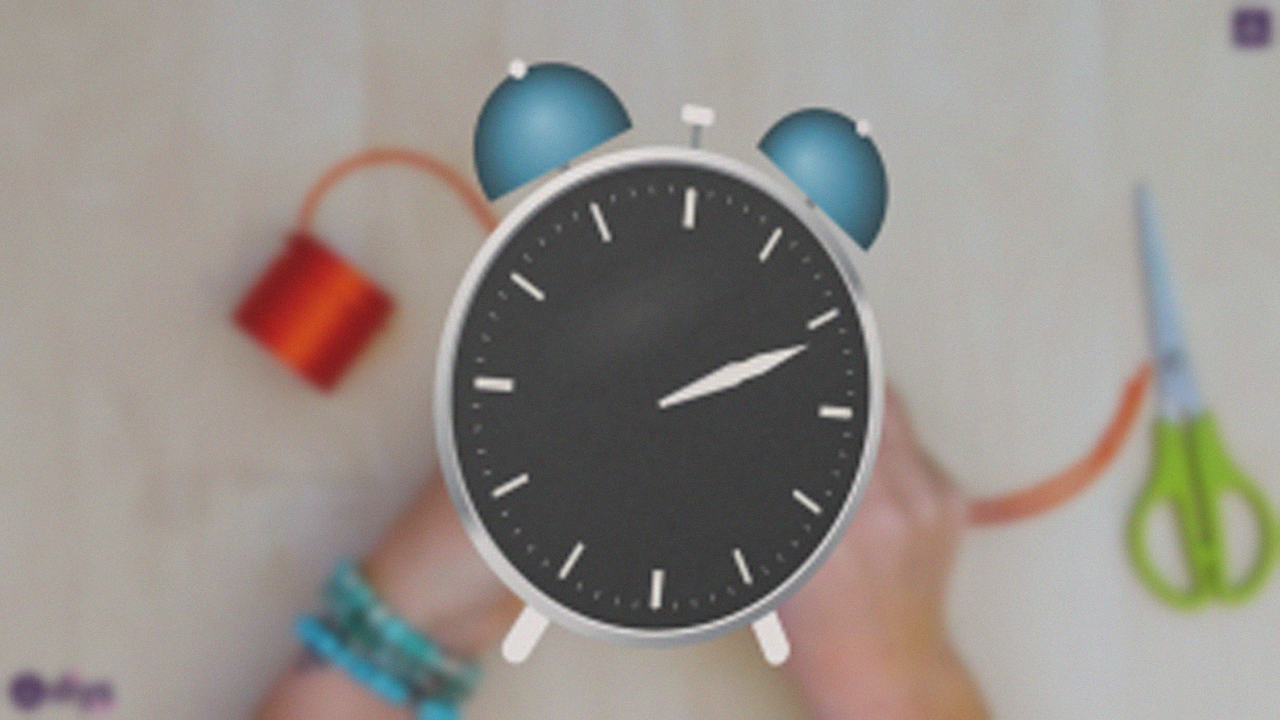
2:11
